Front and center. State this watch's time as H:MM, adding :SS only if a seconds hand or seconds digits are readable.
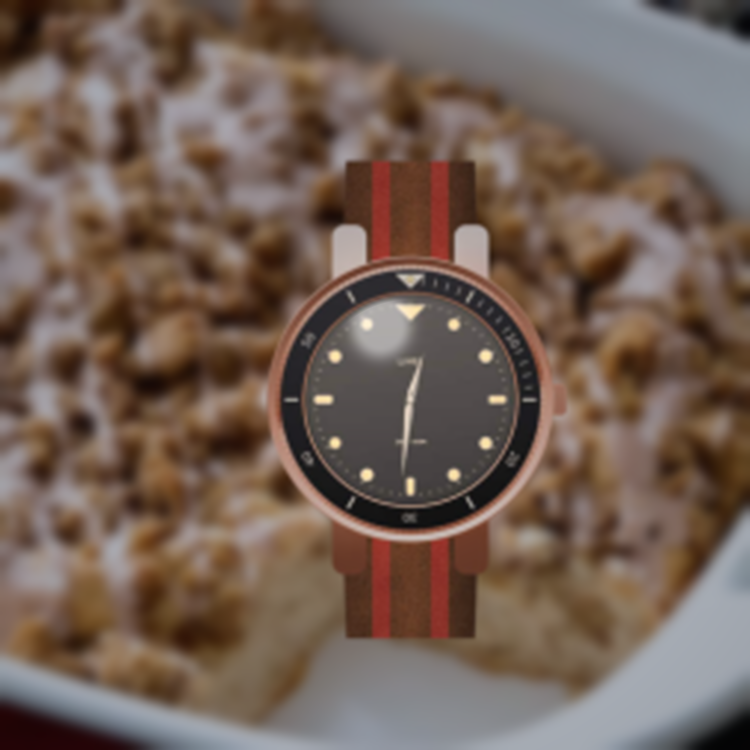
12:31
